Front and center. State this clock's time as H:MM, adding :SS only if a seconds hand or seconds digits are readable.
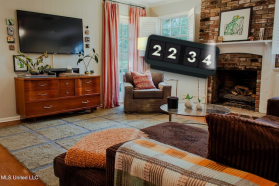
22:34
